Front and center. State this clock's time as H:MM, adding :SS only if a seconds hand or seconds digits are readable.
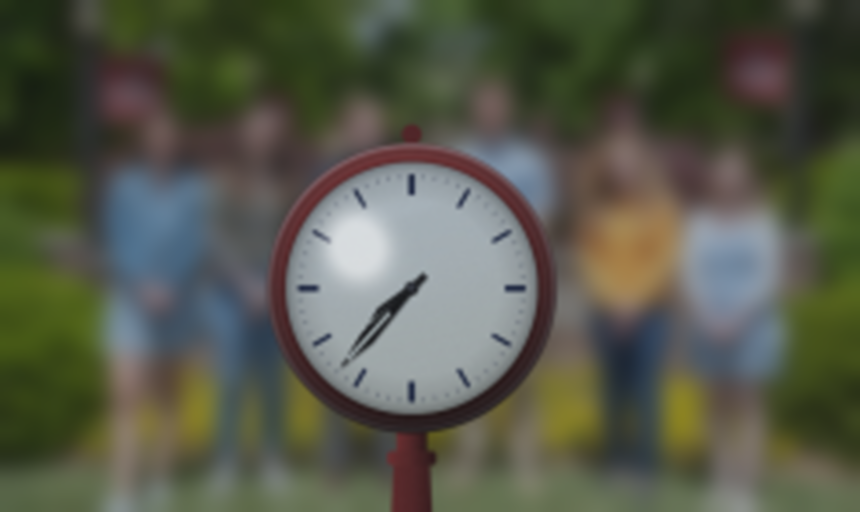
7:37
